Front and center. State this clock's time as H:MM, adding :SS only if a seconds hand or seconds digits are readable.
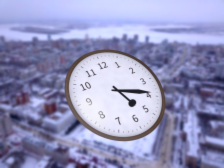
5:19
